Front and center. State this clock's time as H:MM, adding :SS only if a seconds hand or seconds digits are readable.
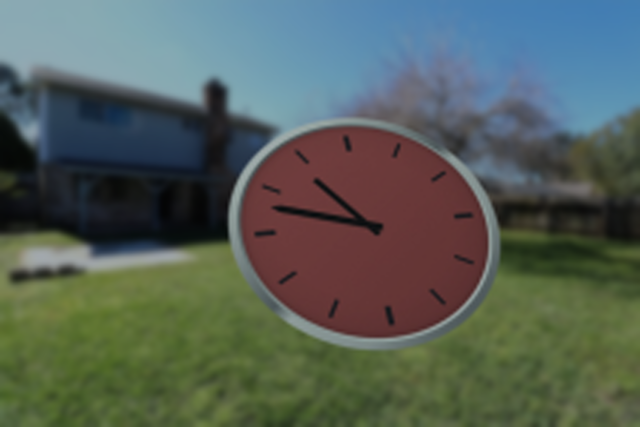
10:48
